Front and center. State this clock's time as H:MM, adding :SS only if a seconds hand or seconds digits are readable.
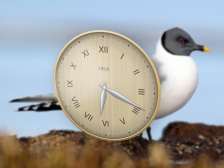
6:19
